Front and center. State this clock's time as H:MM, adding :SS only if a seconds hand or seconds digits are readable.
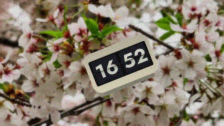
16:52
